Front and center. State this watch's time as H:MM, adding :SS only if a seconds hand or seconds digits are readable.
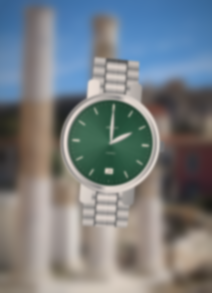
2:00
